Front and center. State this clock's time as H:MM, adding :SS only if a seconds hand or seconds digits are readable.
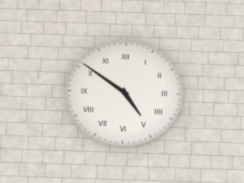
4:51
